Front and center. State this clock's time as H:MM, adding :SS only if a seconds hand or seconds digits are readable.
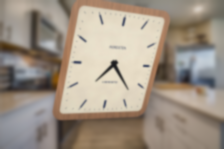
7:23
